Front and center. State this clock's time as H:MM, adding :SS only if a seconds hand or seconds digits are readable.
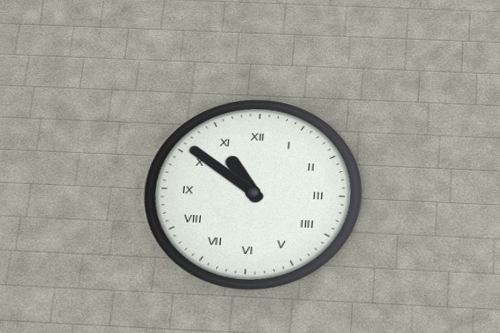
10:51
